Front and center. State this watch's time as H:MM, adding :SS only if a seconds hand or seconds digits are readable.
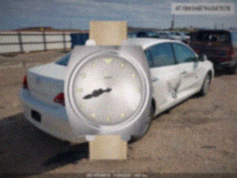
8:42
